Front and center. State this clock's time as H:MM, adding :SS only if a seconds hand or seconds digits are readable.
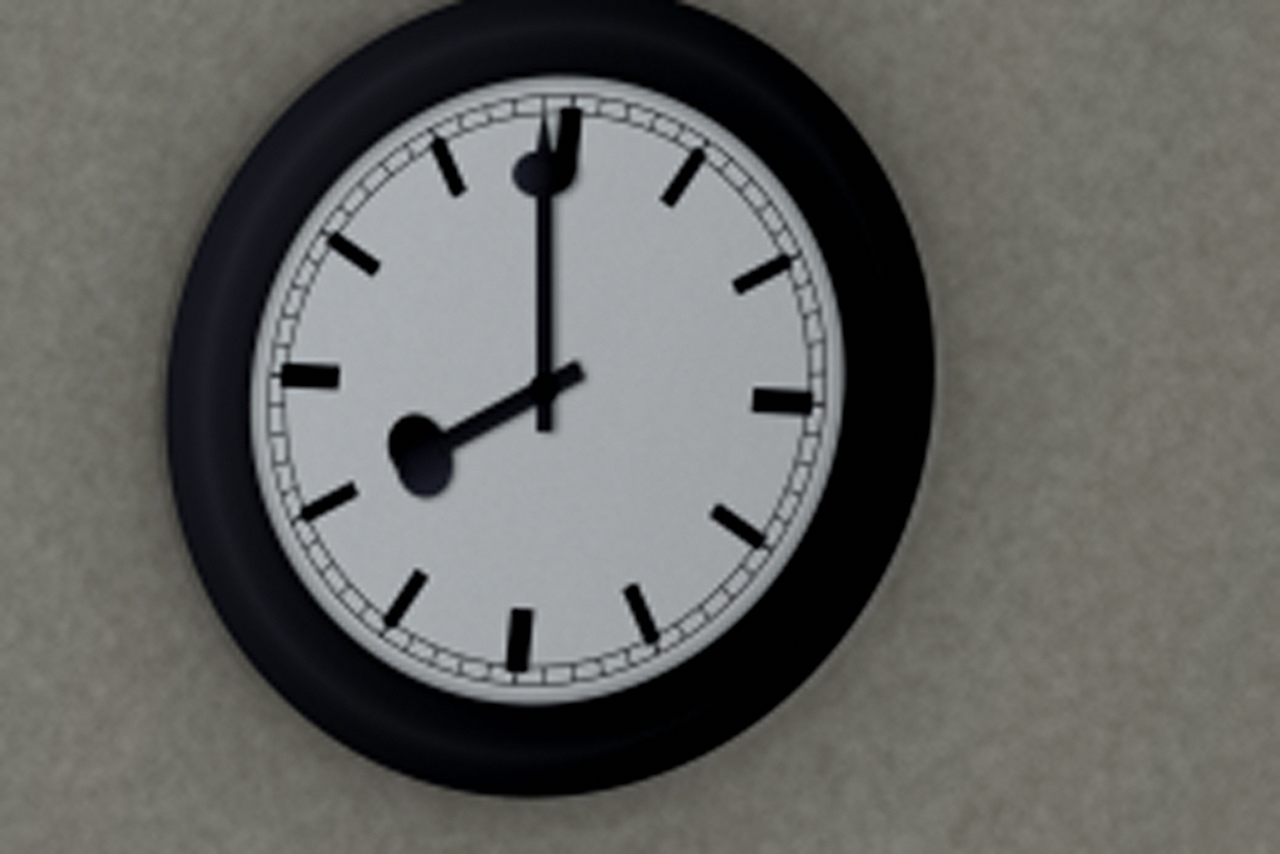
7:59
